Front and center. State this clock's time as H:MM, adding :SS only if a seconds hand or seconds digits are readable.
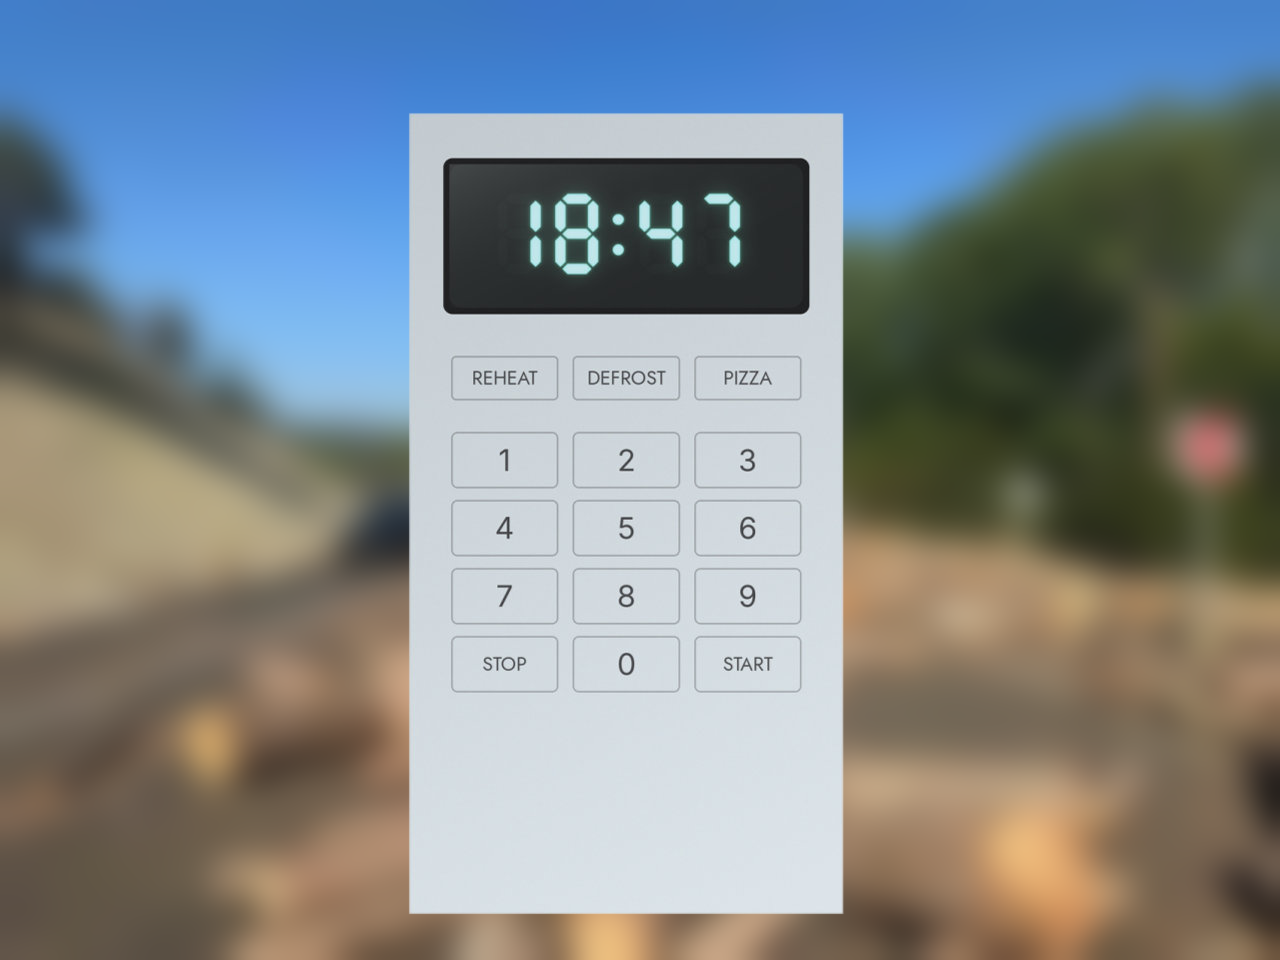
18:47
